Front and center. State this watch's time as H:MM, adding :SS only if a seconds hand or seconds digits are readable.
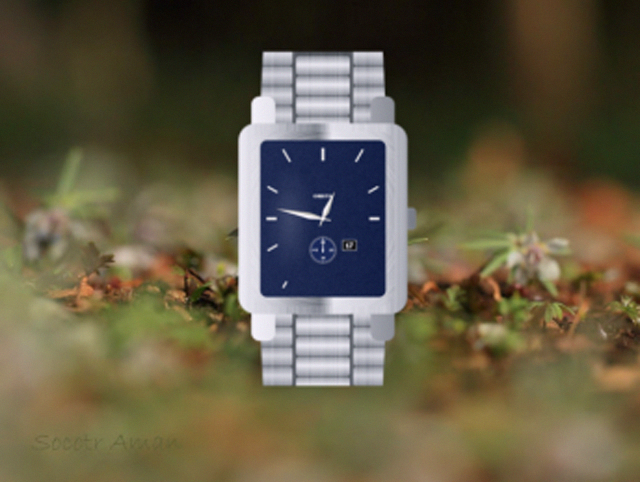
12:47
